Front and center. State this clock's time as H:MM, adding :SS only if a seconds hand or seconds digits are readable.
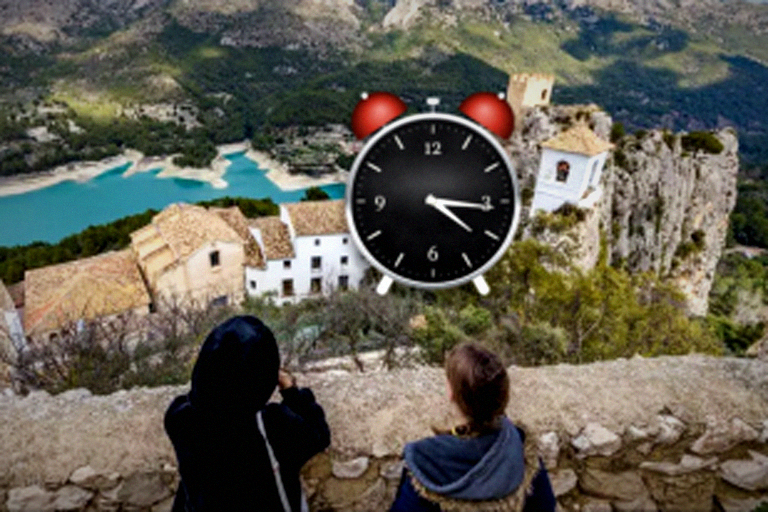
4:16
